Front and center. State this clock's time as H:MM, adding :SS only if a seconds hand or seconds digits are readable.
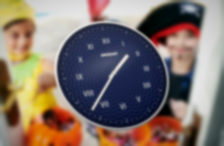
1:37
